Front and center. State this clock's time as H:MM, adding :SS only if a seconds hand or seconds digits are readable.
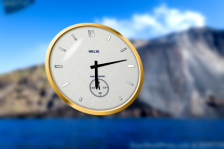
6:13
